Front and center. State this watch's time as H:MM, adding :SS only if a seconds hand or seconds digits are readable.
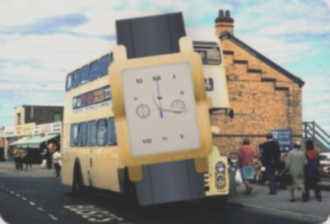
11:17
